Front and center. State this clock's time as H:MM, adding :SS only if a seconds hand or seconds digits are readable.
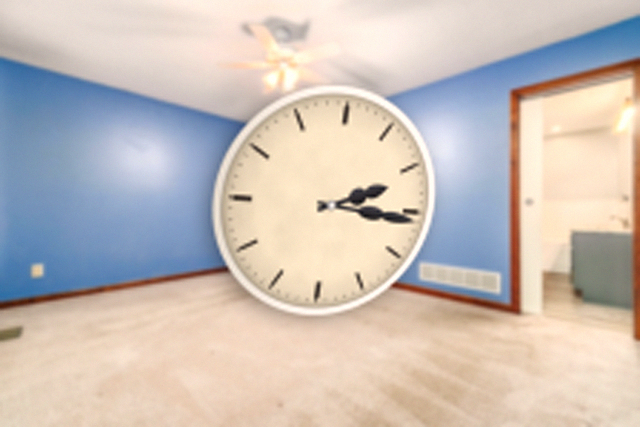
2:16
